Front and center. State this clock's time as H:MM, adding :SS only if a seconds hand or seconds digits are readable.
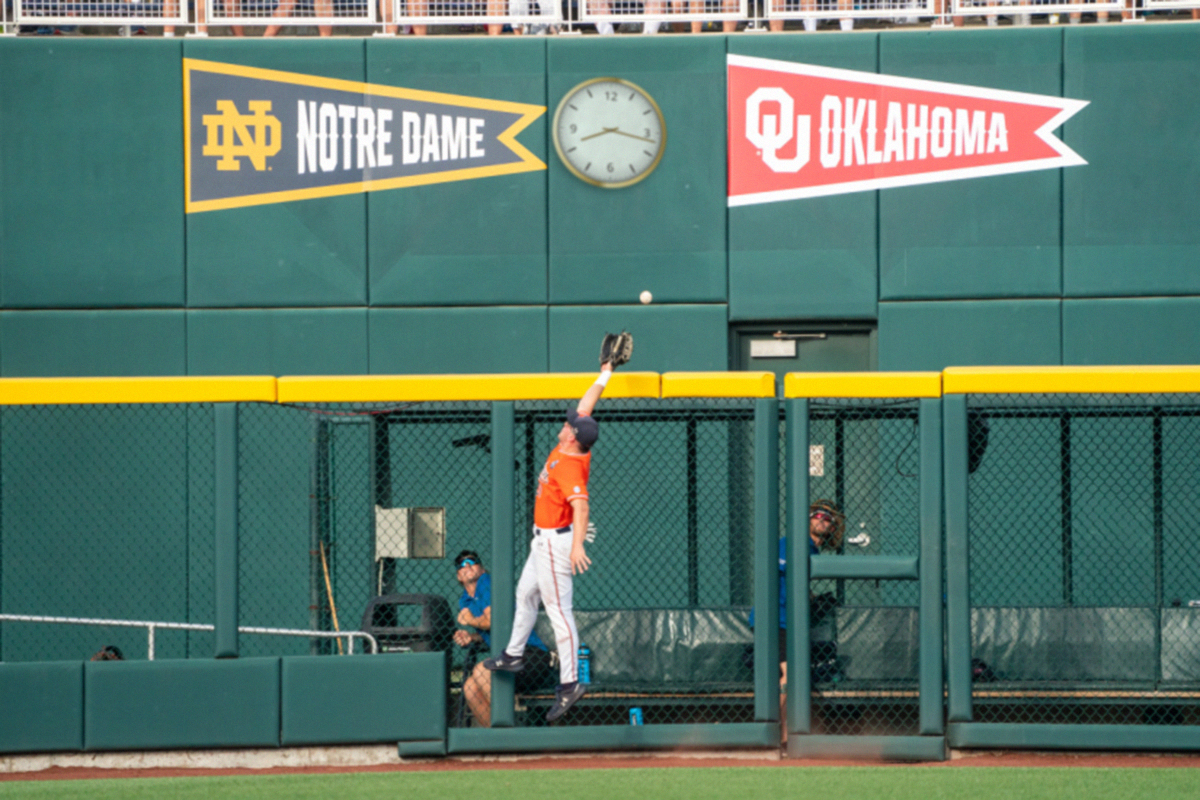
8:17
